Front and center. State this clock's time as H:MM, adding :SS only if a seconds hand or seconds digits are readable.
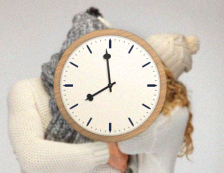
7:59
